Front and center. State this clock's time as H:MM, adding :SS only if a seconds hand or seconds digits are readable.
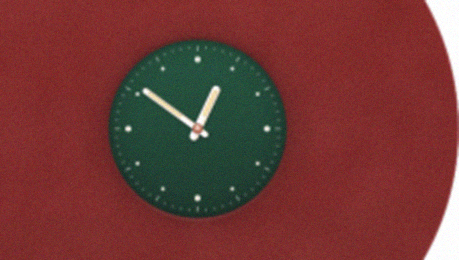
12:51
